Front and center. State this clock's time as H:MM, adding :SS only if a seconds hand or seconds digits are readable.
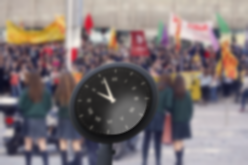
9:56
